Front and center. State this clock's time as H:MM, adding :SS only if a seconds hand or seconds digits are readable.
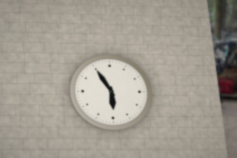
5:55
